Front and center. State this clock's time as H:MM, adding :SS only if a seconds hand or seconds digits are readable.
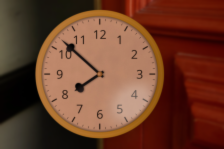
7:52
